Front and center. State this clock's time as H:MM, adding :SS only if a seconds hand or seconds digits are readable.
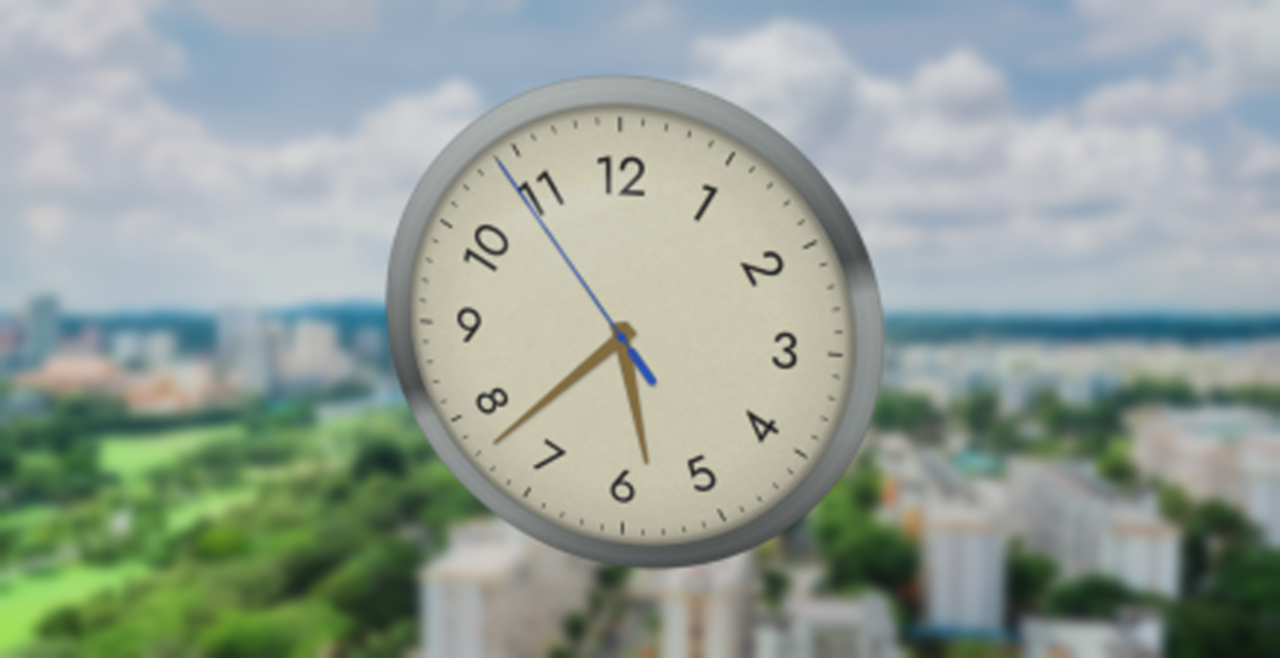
5:37:54
